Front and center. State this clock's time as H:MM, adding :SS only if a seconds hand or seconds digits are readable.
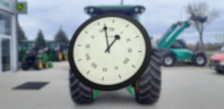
12:57
